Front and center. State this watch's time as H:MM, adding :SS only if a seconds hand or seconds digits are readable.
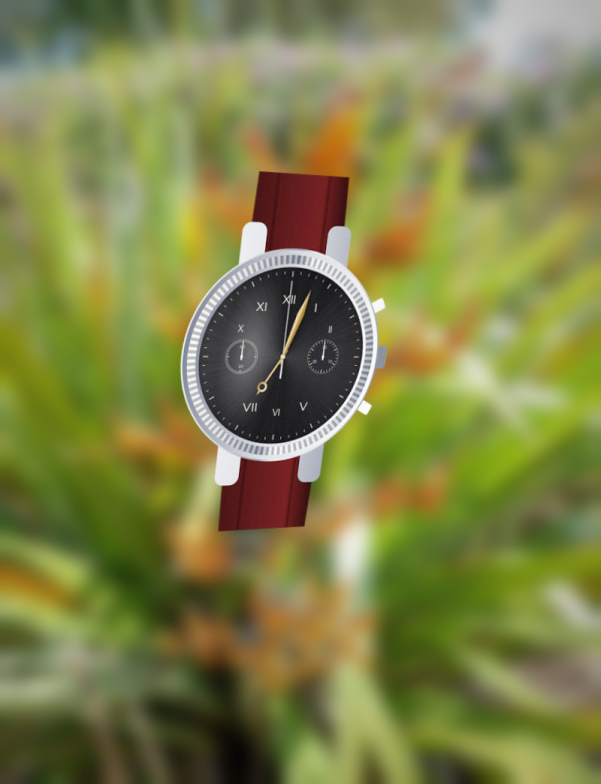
7:03
